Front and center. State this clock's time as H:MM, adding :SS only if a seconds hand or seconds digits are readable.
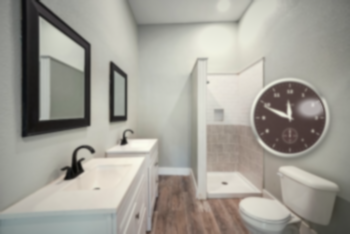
11:49
